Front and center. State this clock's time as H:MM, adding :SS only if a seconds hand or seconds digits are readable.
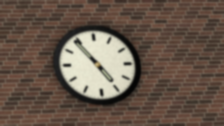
4:54
